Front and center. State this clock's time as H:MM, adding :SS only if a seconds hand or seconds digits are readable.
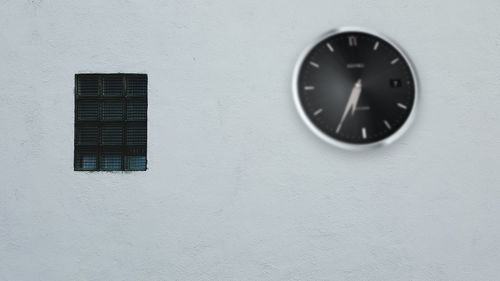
6:35
